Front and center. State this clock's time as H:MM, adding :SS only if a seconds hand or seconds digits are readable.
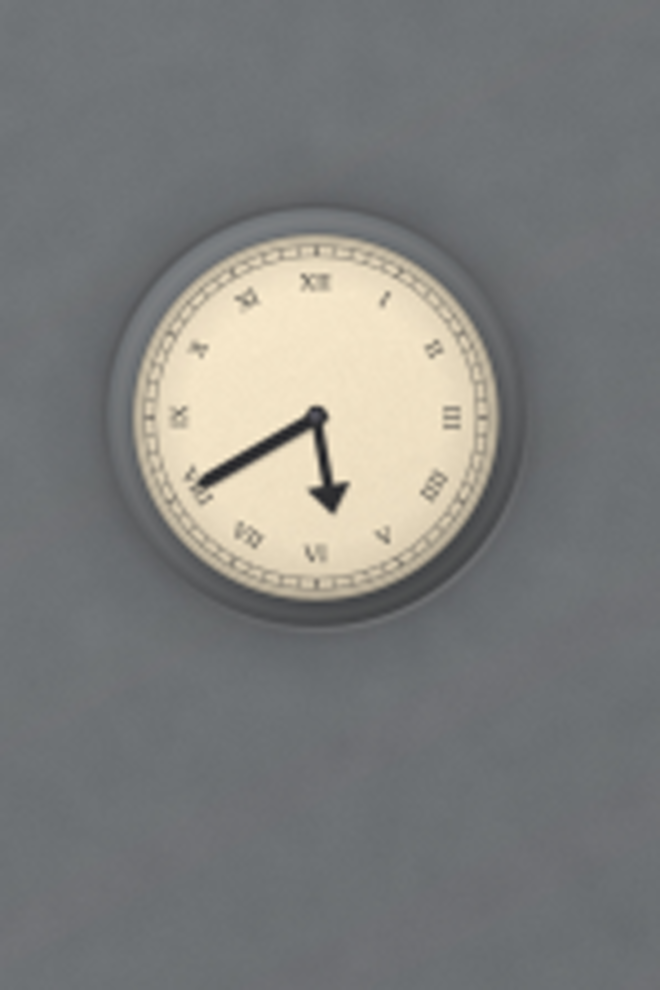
5:40
